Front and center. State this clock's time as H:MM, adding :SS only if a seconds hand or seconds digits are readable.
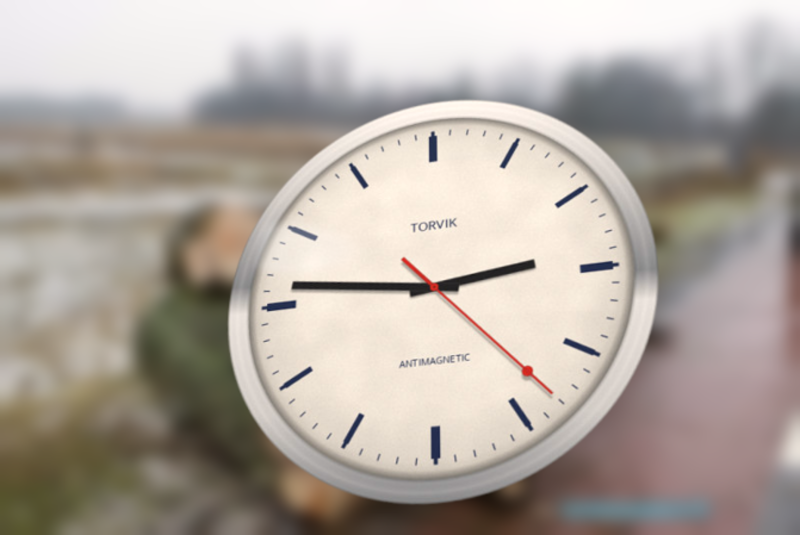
2:46:23
